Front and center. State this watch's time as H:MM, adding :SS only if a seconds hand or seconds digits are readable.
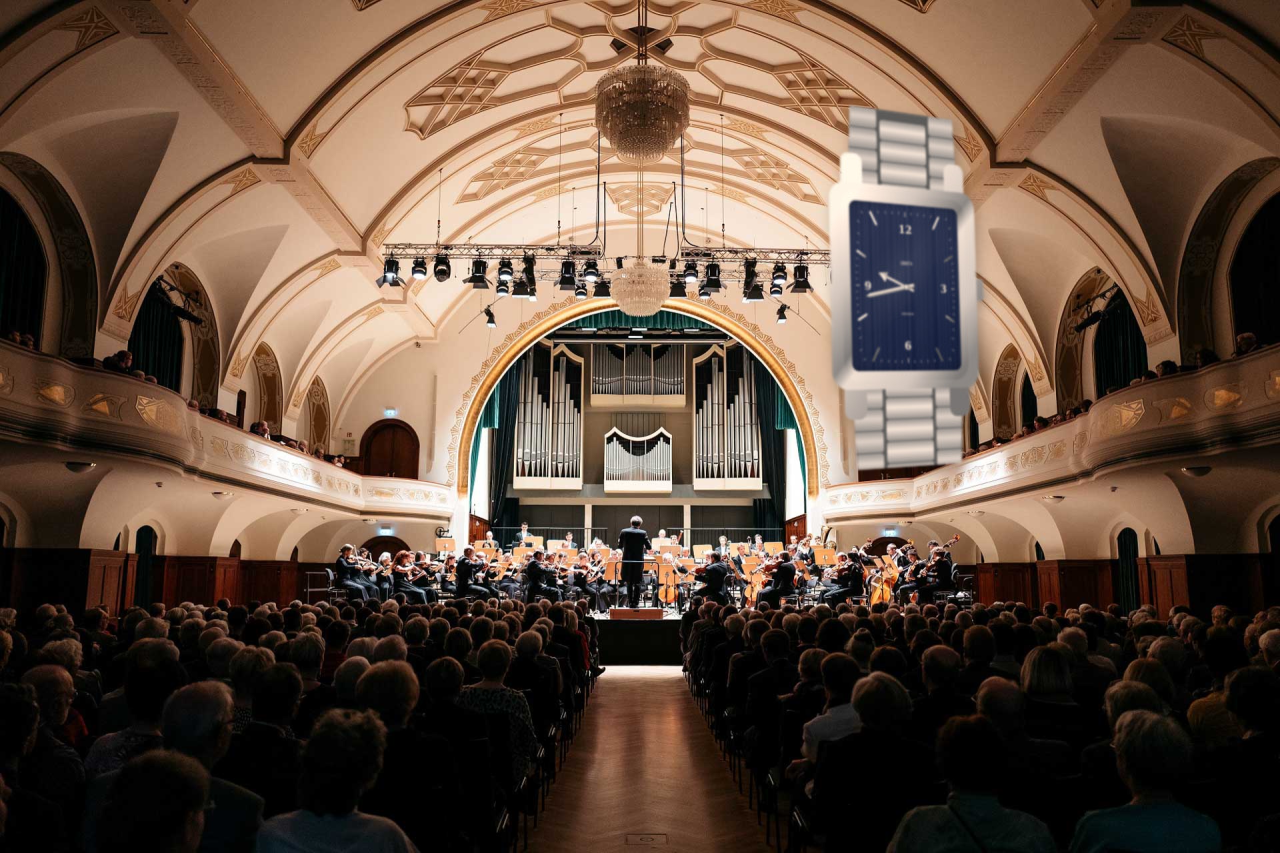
9:43
